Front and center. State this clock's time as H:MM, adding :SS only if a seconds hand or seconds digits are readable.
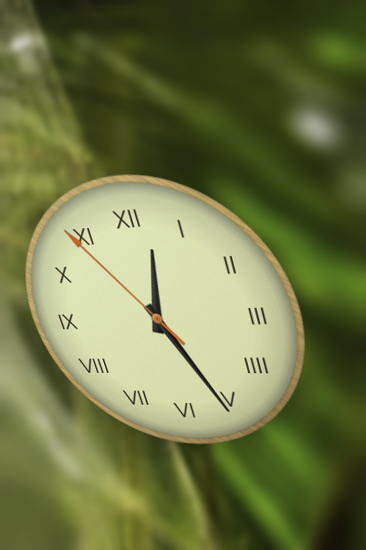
12:25:54
